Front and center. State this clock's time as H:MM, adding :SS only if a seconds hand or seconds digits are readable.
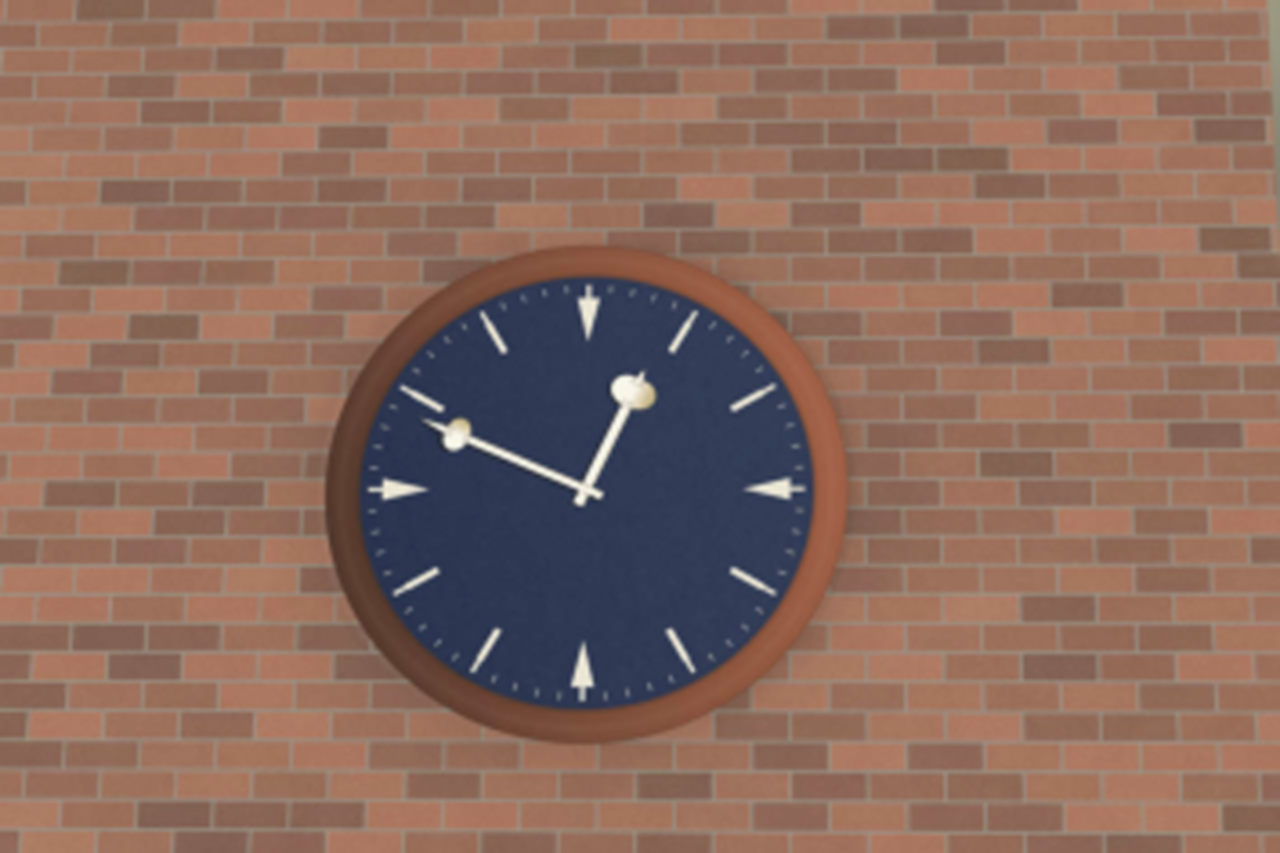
12:49
